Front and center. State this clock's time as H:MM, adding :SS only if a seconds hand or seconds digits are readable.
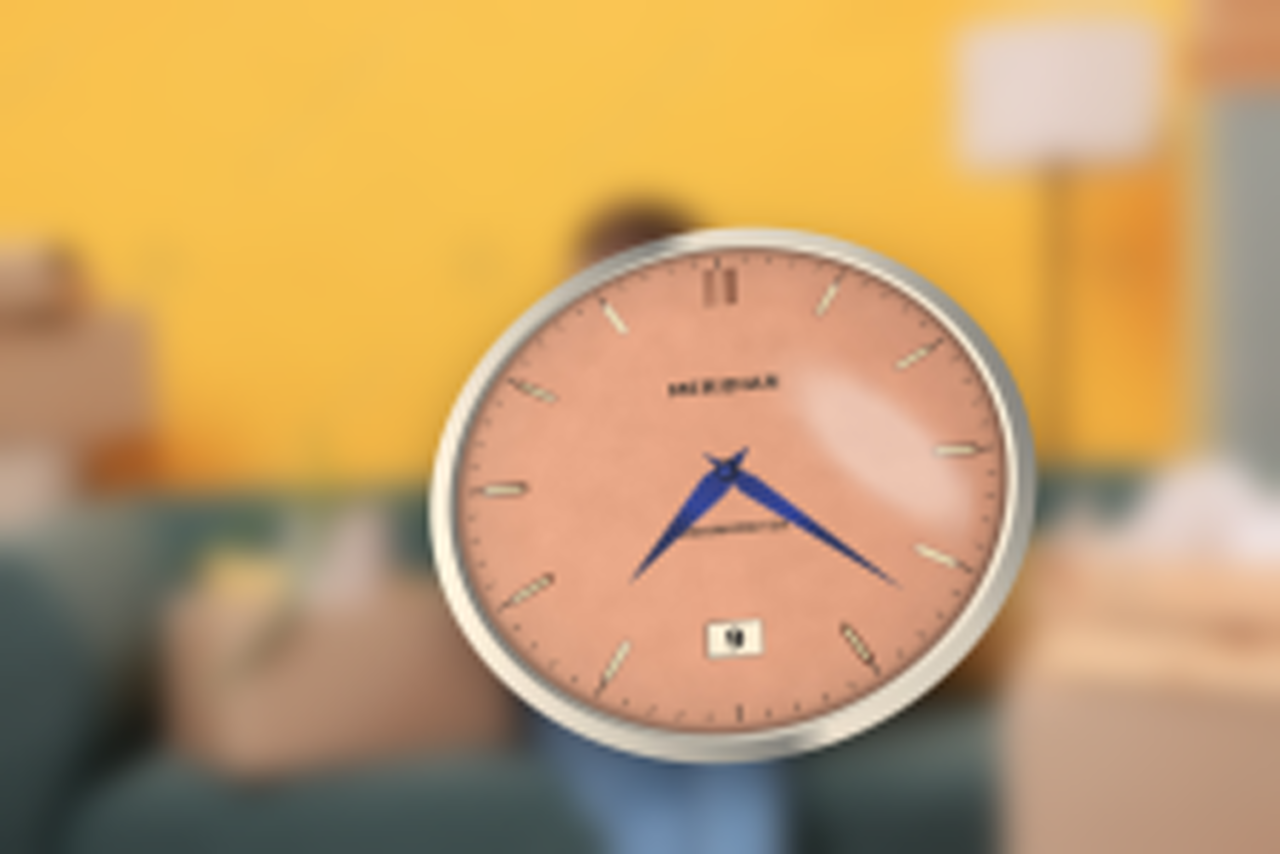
7:22
